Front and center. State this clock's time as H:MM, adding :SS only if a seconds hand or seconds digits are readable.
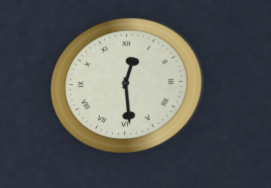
12:29
